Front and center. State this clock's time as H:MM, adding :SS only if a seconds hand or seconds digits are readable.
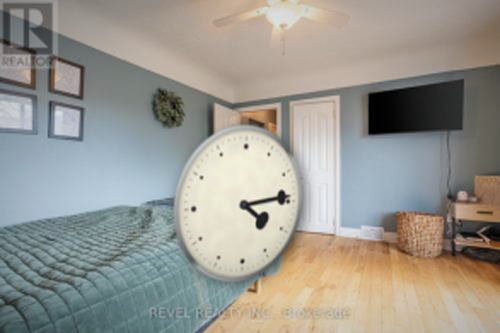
4:14
